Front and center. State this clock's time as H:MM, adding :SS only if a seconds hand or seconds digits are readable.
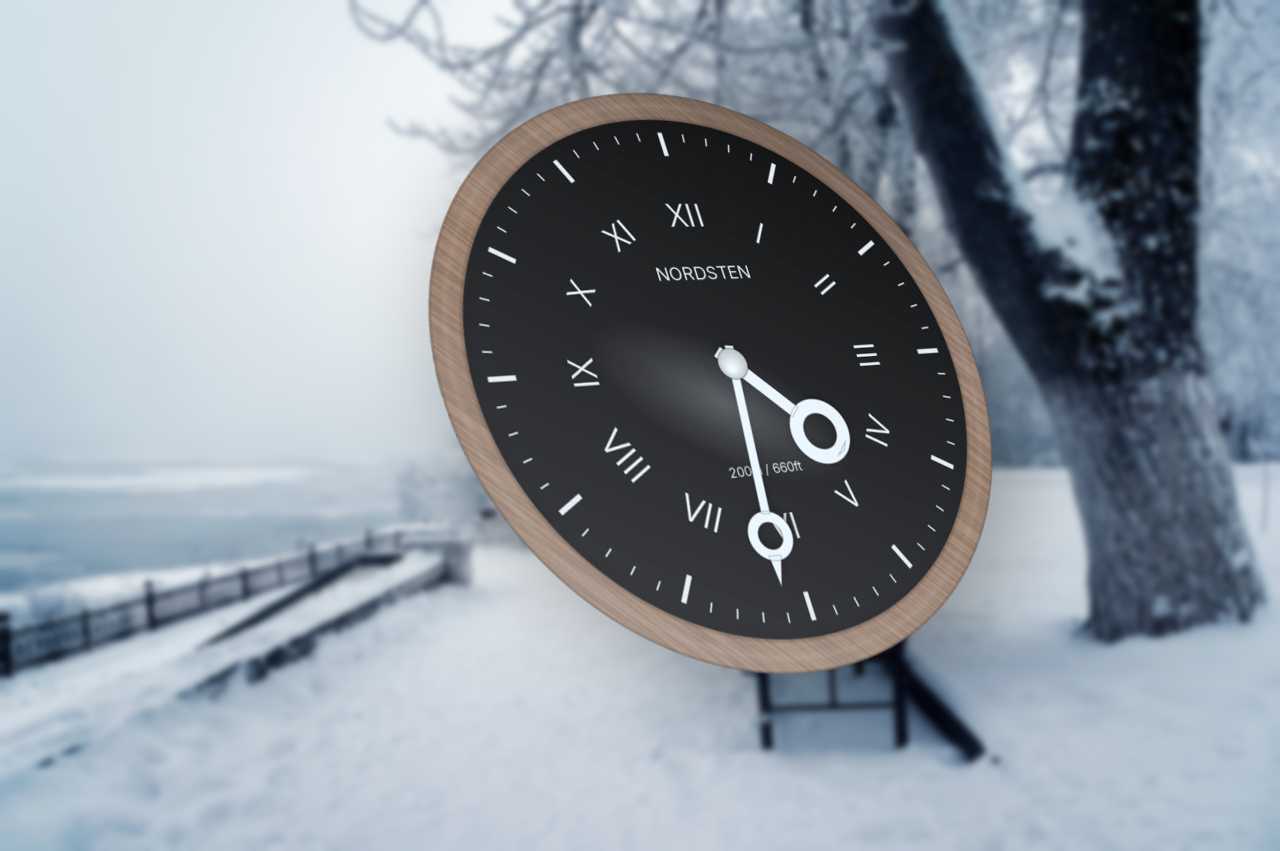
4:31
